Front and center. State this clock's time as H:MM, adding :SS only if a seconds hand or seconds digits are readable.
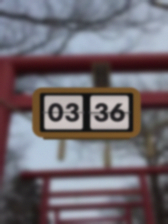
3:36
